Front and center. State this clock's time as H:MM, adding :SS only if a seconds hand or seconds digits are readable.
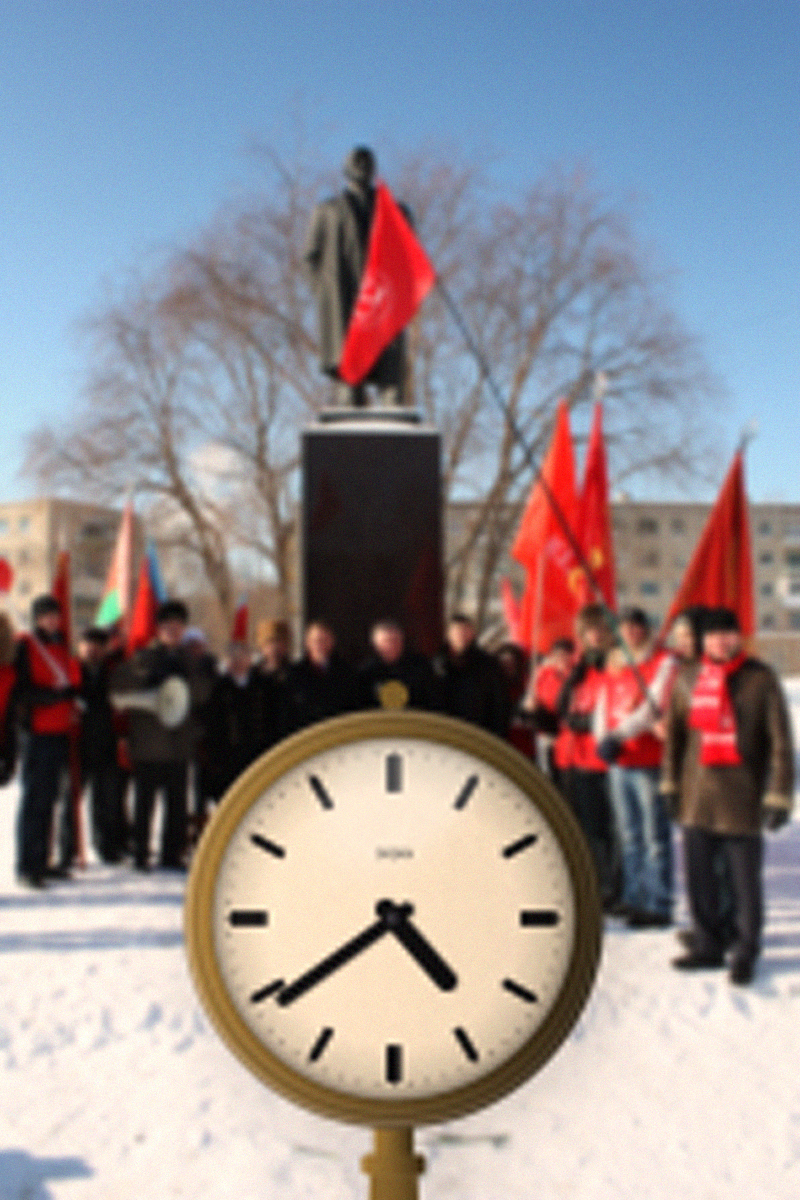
4:39
